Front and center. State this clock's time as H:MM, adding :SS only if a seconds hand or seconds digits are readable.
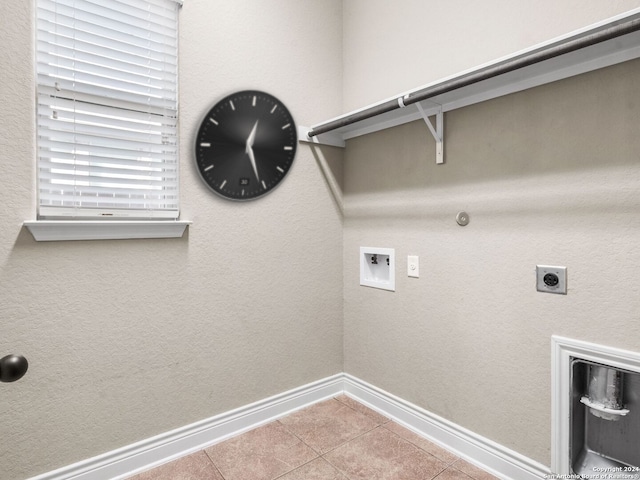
12:26
